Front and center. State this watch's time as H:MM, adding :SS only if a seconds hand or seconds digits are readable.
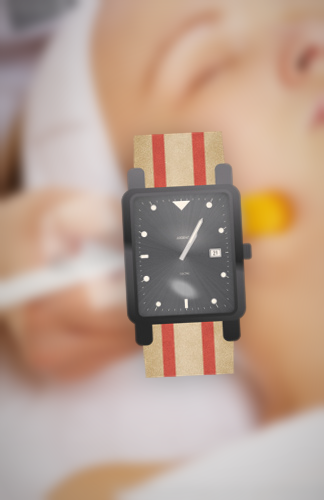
1:05
